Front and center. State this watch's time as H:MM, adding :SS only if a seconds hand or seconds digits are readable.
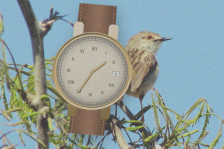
1:35
